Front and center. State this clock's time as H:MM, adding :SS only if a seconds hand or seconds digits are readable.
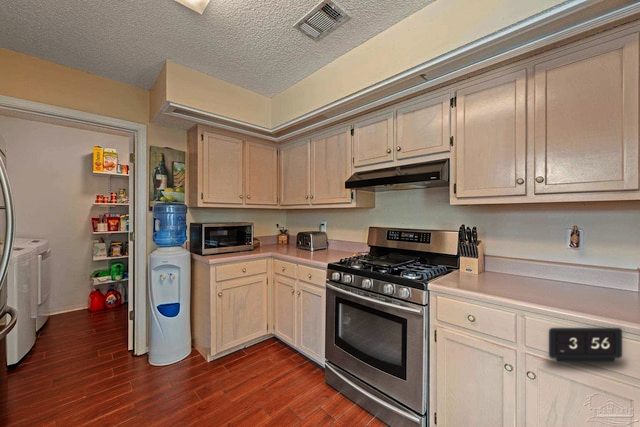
3:56
